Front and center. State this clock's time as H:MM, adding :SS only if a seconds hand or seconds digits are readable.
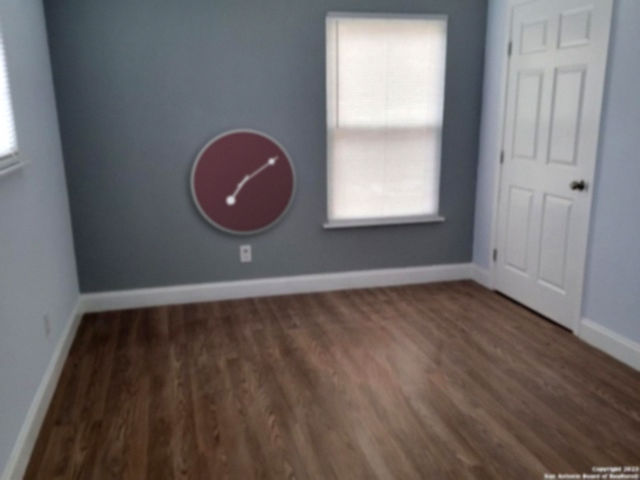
7:09
